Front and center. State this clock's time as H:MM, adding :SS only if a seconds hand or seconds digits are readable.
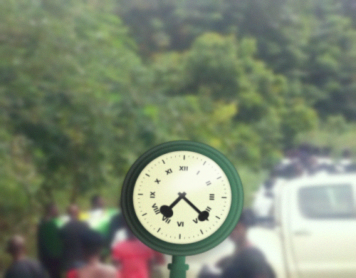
7:22
